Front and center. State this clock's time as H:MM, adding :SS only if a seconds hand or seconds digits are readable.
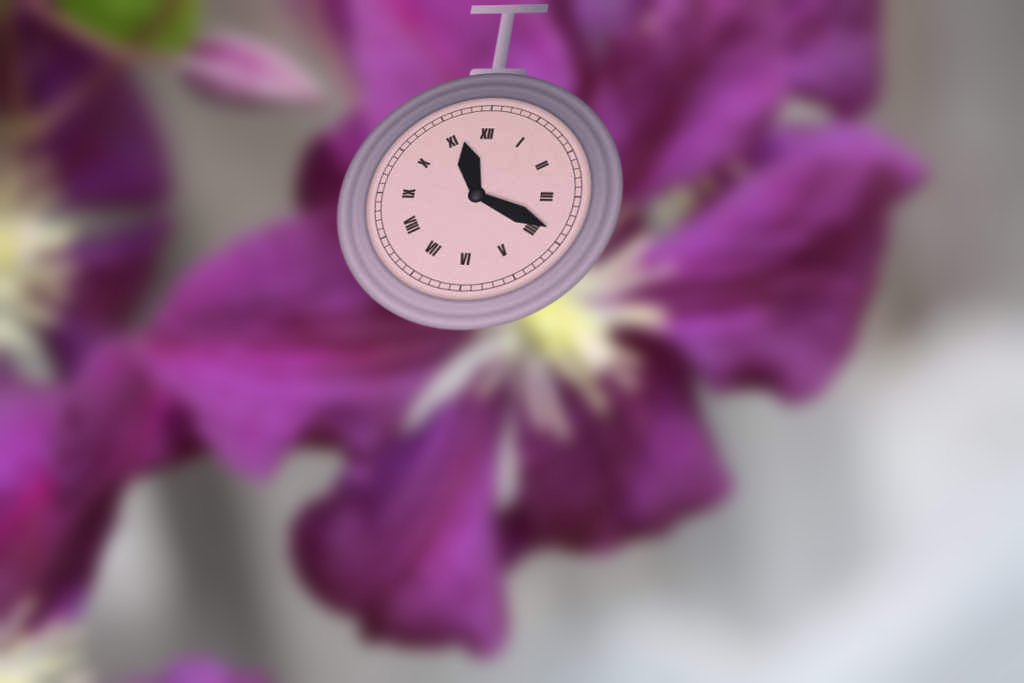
11:19
